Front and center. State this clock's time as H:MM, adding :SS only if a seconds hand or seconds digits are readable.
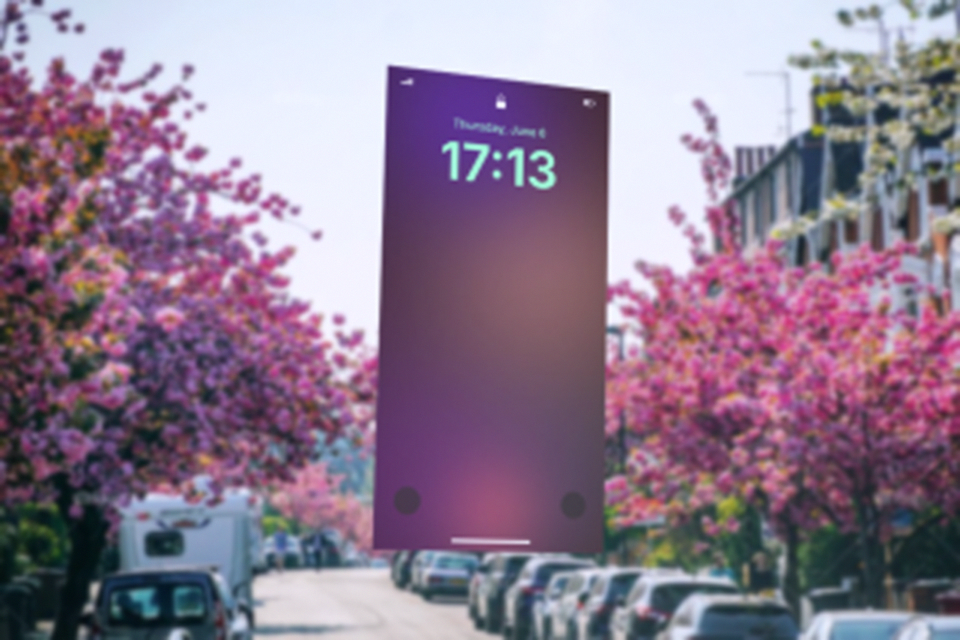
17:13
